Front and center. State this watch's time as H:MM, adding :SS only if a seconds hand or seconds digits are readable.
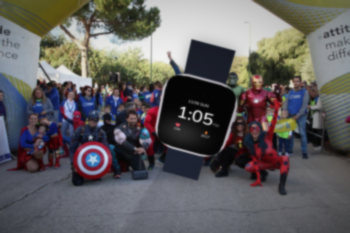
1:05
